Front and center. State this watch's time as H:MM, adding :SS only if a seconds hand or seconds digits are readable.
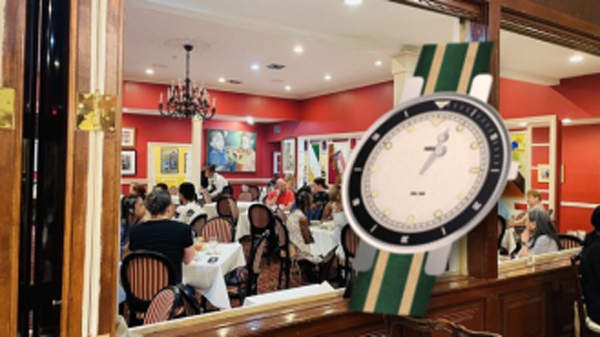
1:03
